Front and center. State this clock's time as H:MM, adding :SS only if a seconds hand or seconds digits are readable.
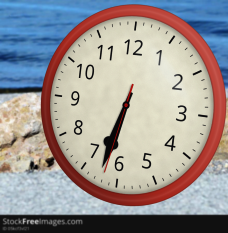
6:32:32
